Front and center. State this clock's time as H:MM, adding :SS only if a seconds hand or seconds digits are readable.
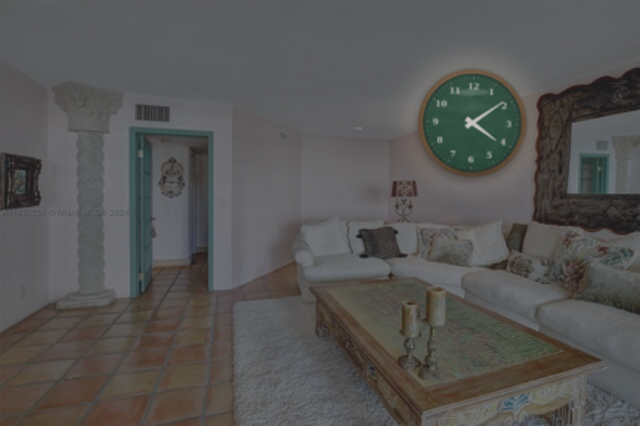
4:09
